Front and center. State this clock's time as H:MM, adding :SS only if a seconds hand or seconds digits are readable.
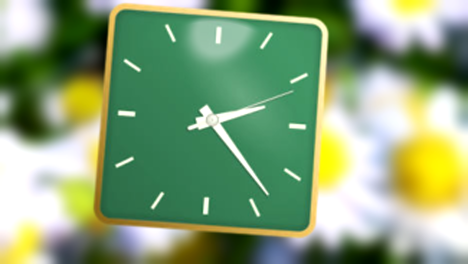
2:23:11
